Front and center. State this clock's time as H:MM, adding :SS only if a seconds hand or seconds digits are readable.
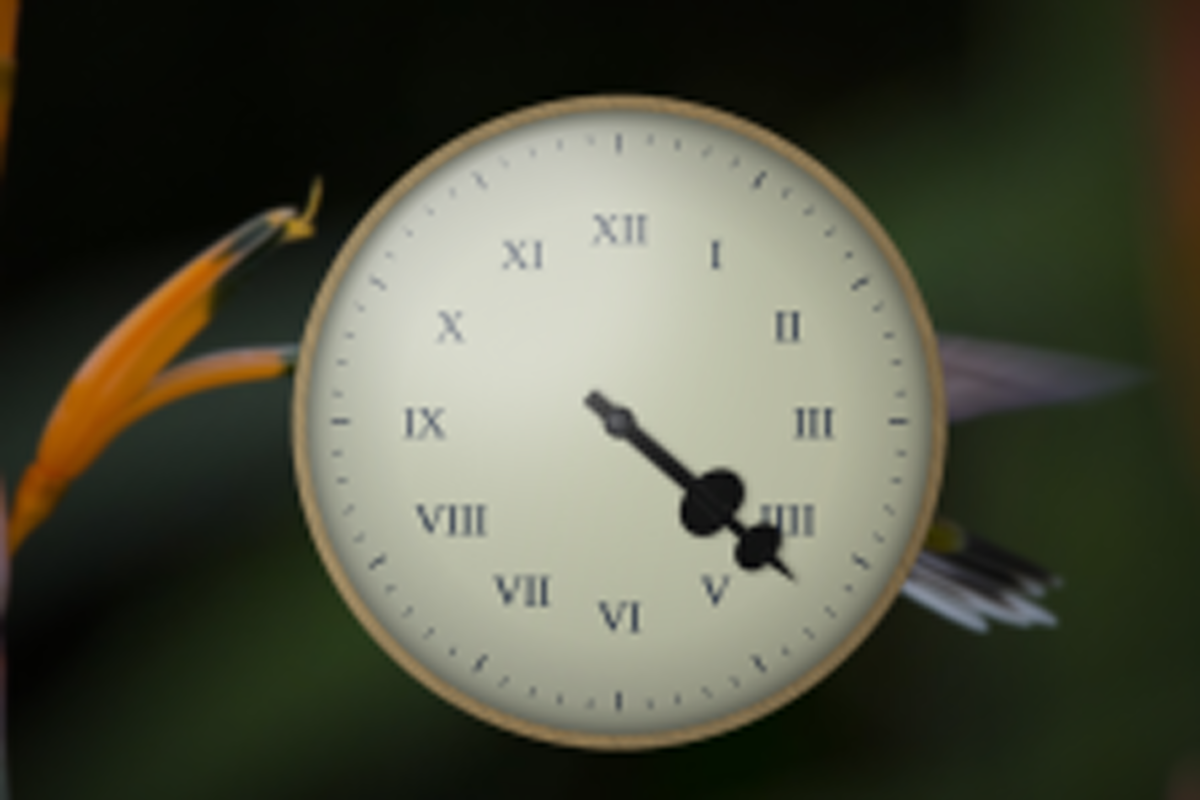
4:22
